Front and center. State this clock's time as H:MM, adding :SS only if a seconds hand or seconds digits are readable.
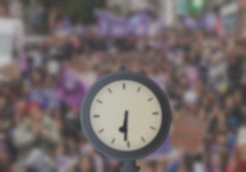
6:31
